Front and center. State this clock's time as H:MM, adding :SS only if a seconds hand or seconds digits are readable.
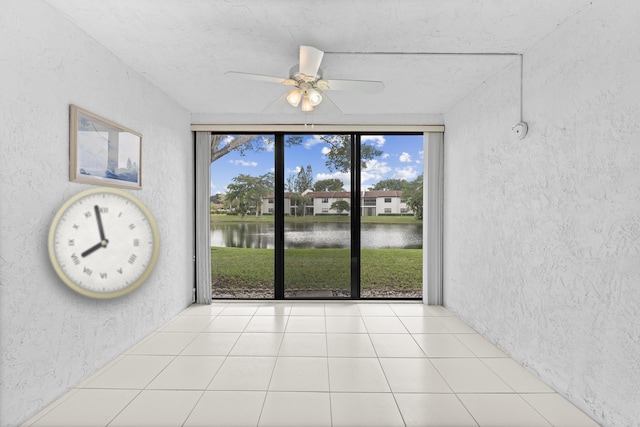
7:58
